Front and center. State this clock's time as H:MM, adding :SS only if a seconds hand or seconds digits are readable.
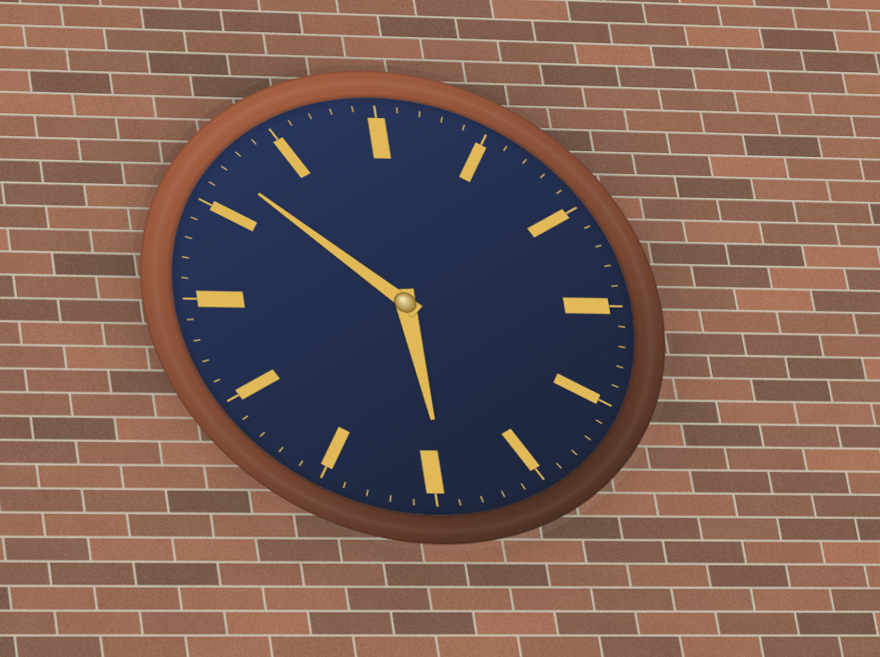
5:52
